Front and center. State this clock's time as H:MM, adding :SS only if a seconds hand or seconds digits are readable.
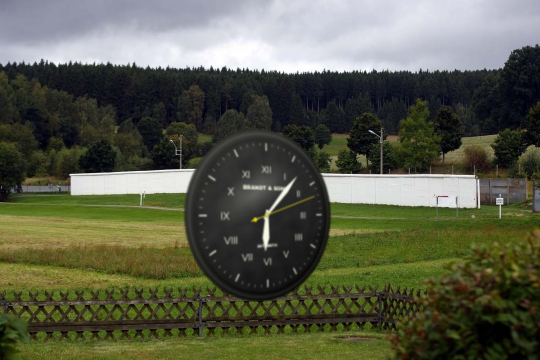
6:07:12
